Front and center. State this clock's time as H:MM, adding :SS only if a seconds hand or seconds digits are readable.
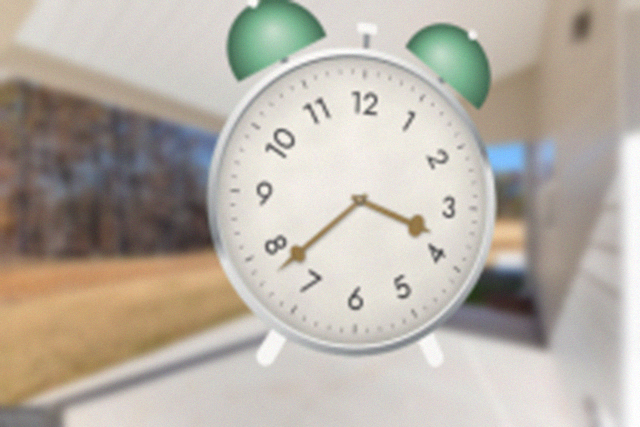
3:38
